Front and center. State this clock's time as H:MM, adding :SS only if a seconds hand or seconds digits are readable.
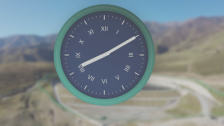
8:10
